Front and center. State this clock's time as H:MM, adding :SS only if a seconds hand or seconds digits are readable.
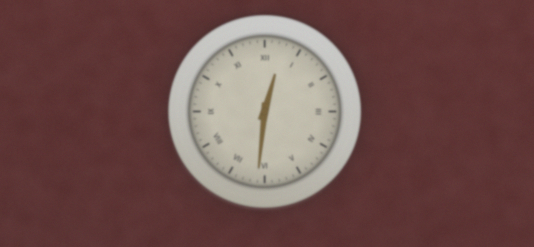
12:31
